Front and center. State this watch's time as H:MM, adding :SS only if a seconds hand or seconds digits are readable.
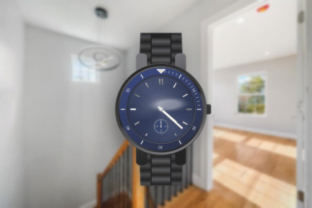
4:22
